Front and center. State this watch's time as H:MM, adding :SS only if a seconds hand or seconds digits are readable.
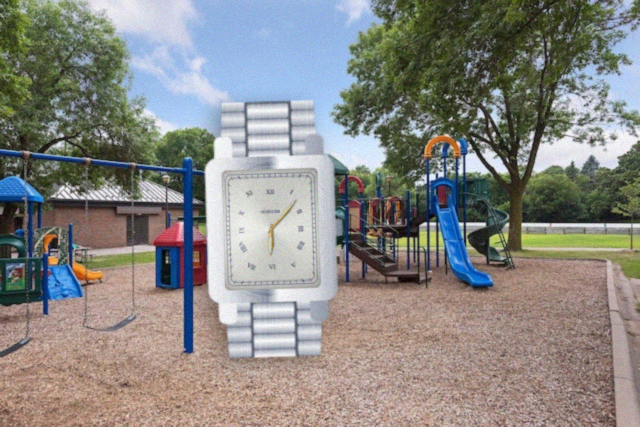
6:07
